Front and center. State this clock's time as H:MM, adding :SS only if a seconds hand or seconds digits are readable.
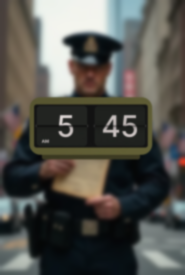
5:45
